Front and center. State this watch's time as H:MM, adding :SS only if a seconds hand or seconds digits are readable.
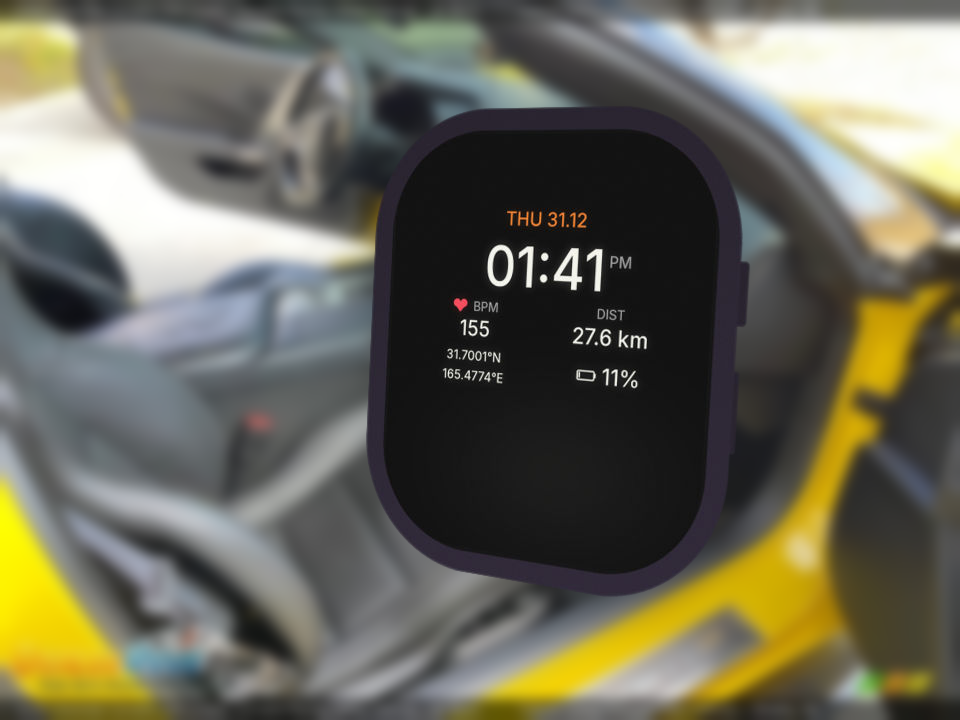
1:41
